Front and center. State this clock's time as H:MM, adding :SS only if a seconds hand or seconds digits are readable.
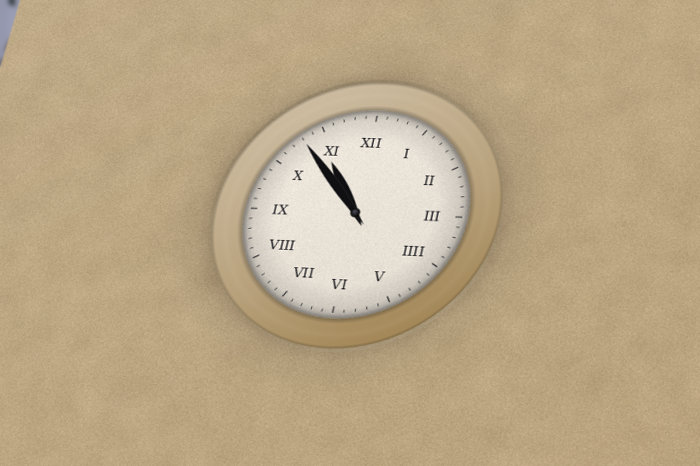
10:53
